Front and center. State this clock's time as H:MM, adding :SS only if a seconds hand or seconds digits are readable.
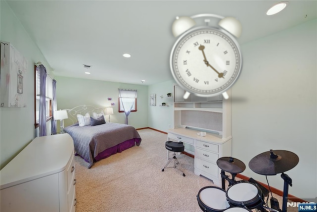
11:22
